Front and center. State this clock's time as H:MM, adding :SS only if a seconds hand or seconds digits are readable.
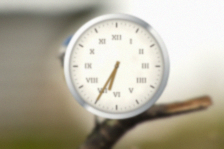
6:35
